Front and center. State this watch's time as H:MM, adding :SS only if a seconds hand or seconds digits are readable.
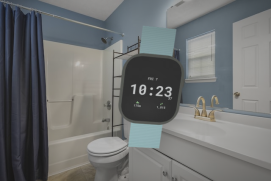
10:23
